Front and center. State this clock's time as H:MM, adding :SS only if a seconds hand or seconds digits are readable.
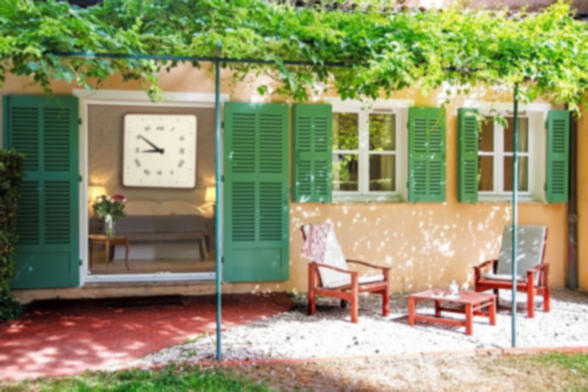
8:51
